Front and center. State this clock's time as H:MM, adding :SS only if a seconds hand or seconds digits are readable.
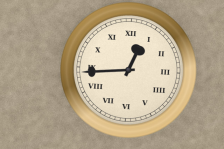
12:44
